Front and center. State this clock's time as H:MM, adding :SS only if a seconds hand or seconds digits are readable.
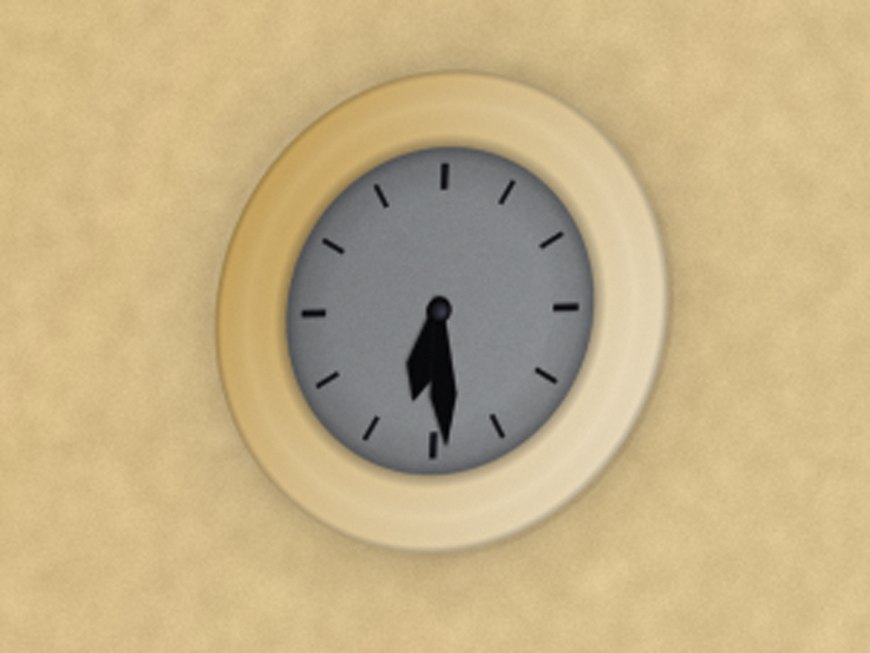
6:29
